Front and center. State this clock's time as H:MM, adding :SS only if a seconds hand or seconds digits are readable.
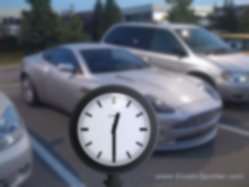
12:30
